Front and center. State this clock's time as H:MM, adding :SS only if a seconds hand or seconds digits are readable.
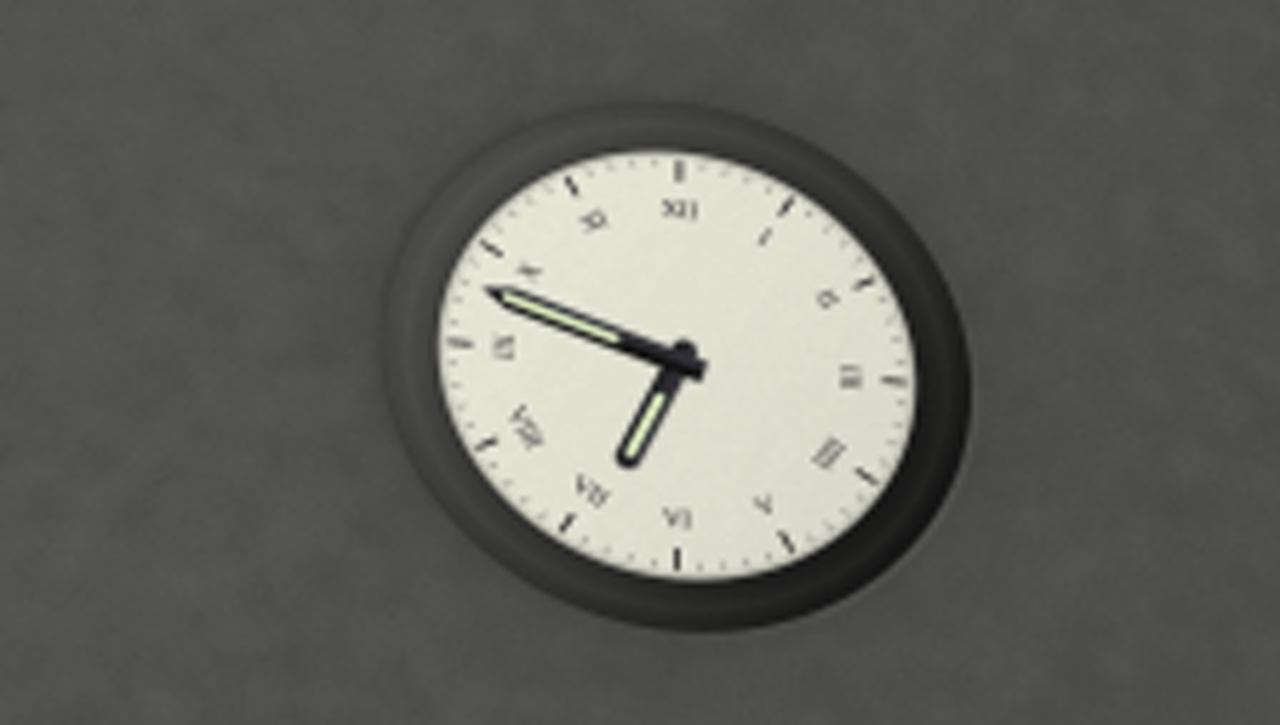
6:48
